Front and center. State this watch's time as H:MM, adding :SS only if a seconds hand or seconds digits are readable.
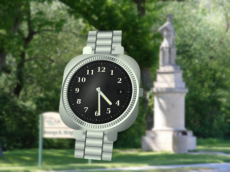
4:29
